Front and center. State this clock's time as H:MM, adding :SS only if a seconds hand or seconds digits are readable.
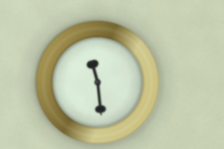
11:29
